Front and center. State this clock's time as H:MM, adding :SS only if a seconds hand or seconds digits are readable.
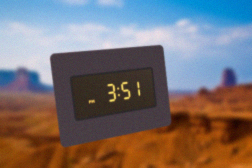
3:51
